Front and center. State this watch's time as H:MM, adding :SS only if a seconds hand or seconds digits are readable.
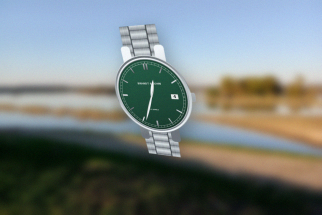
12:34
